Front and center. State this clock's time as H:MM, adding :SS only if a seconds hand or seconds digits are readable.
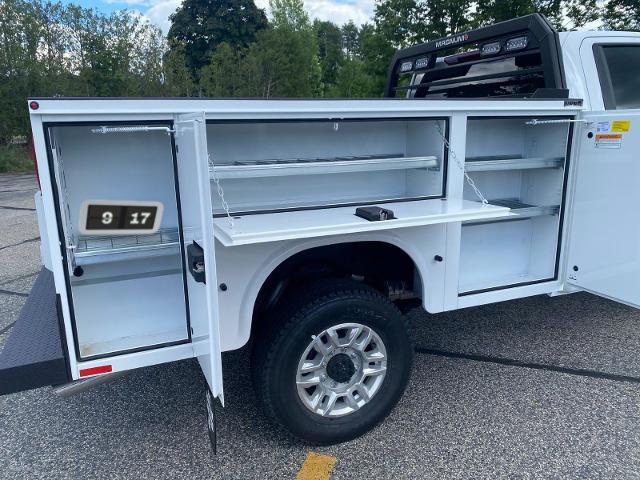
9:17
